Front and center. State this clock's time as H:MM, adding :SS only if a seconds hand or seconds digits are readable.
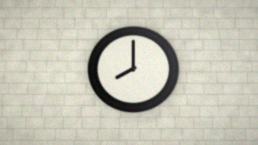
8:00
